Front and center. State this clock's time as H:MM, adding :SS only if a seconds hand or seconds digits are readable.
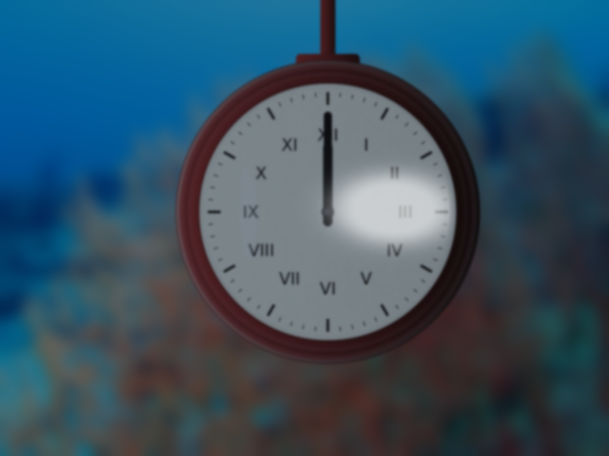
12:00
